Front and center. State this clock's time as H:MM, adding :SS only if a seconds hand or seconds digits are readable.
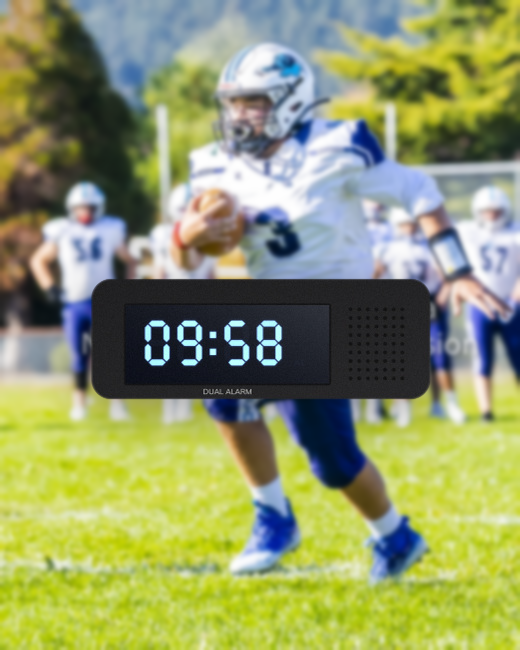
9:58
